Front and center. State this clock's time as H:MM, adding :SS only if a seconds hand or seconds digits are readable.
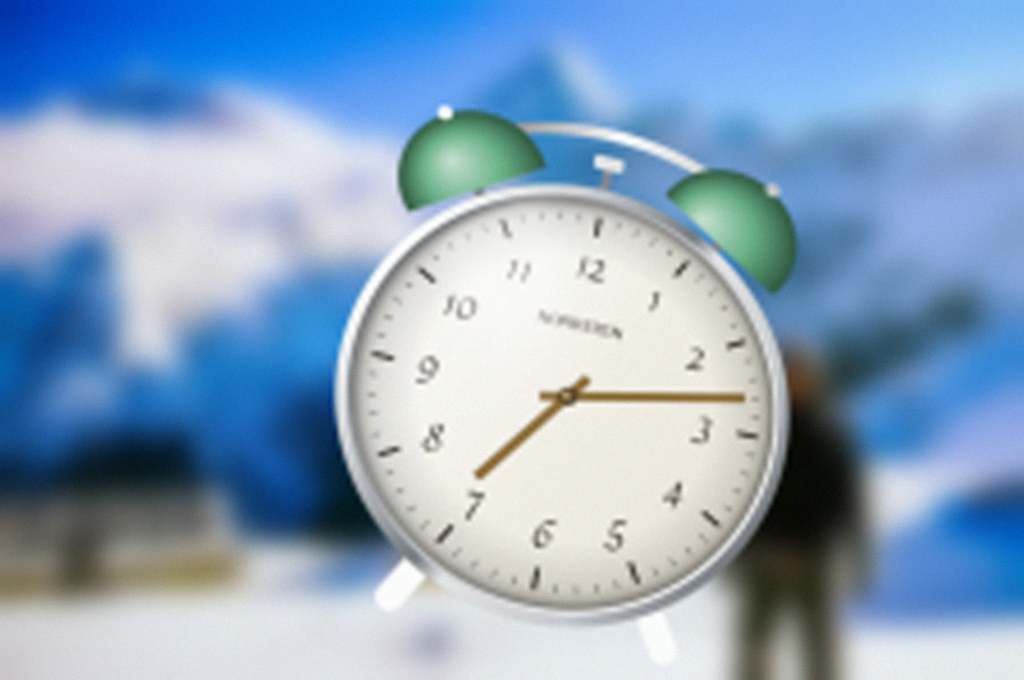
7:13
